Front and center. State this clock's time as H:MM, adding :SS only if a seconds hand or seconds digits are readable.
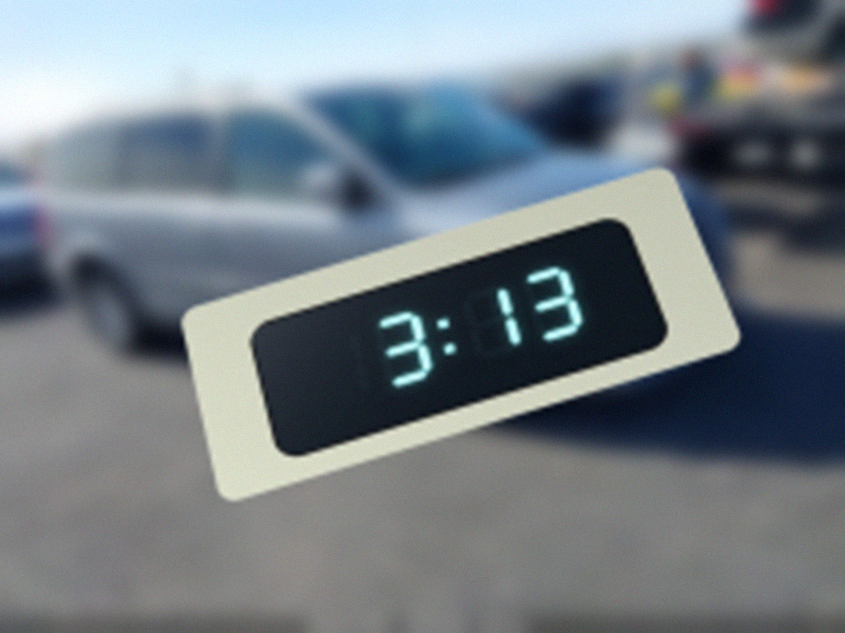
3:13
